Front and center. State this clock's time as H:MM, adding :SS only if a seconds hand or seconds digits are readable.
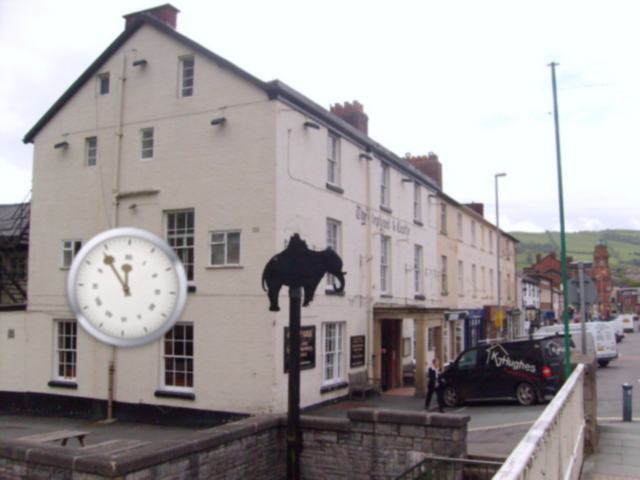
11:54
